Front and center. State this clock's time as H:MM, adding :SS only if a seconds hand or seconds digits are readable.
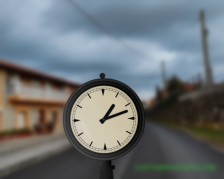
1:12
